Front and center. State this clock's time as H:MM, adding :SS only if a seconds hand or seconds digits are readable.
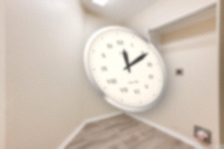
12:11
